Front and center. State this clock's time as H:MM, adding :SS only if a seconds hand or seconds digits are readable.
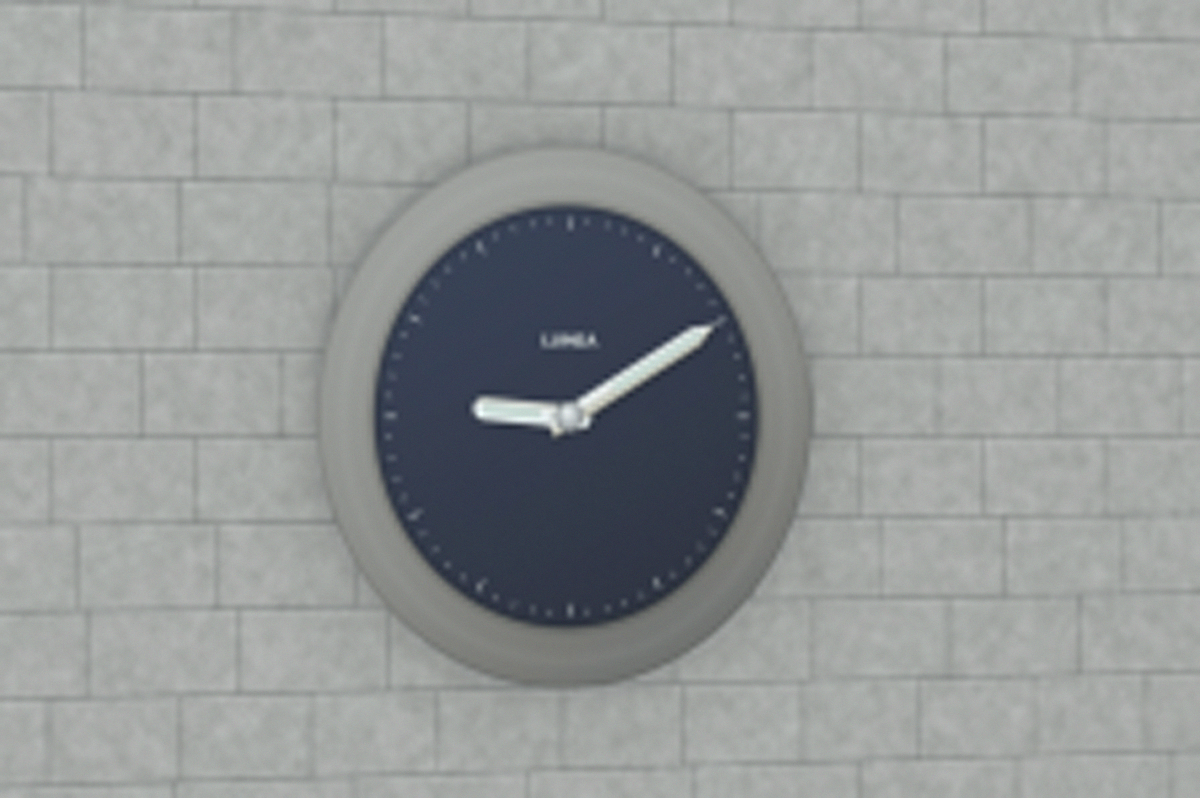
9:10
